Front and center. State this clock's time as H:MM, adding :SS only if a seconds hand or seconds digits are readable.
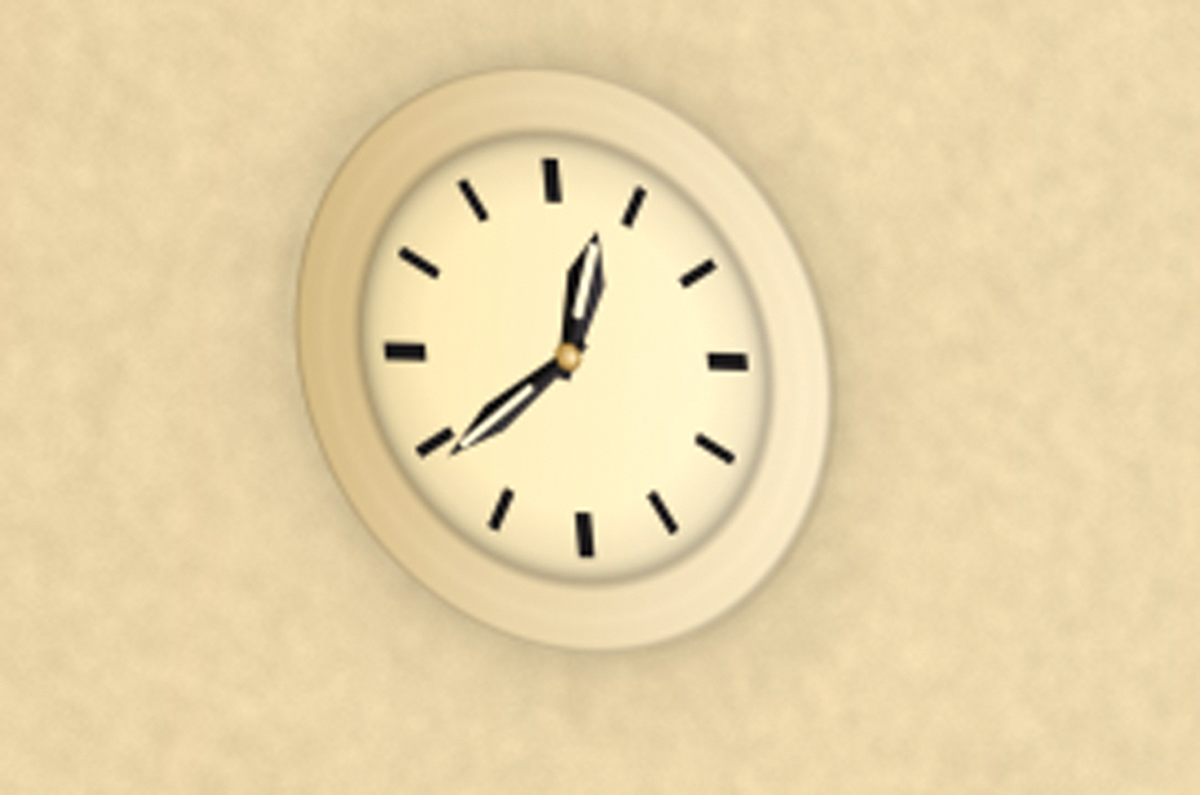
12:39
